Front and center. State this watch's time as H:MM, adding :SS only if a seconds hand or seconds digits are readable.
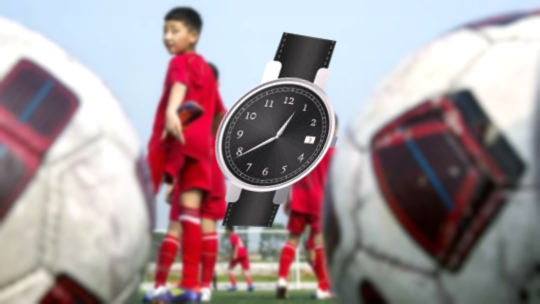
12:39
